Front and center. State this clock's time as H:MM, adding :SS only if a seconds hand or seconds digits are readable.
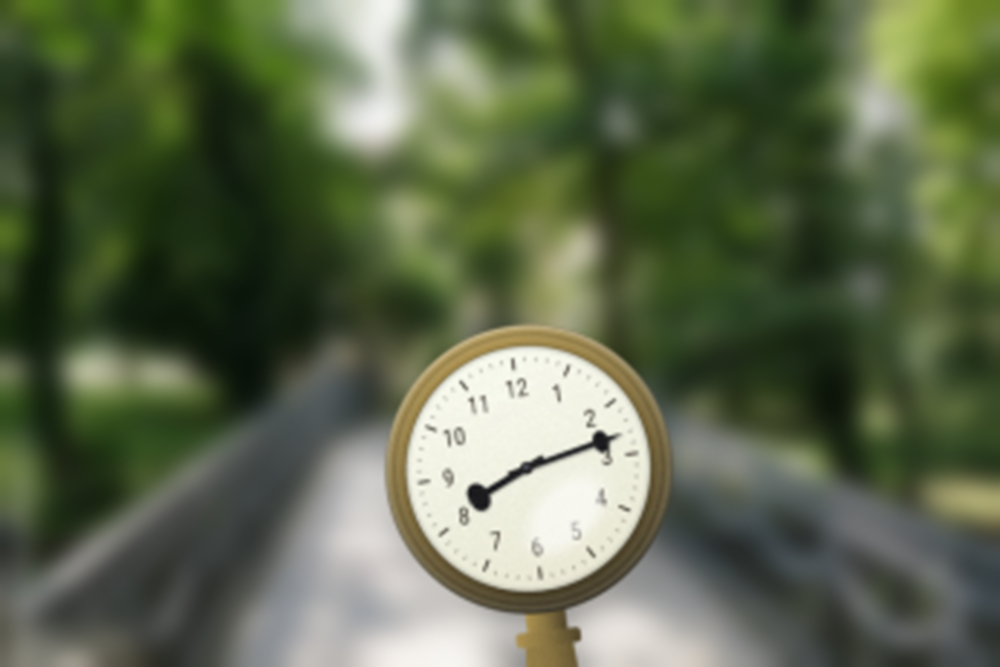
8:13
